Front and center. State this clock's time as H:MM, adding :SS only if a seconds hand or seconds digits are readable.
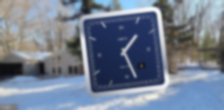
1:27
